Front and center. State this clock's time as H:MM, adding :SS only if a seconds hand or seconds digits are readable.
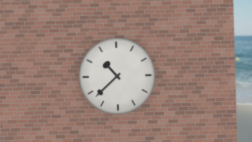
10:38
